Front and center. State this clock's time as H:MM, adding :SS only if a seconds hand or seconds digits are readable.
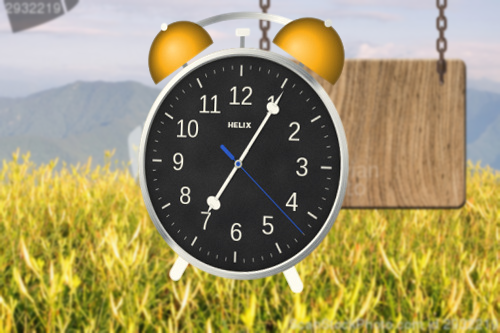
7:05:22
